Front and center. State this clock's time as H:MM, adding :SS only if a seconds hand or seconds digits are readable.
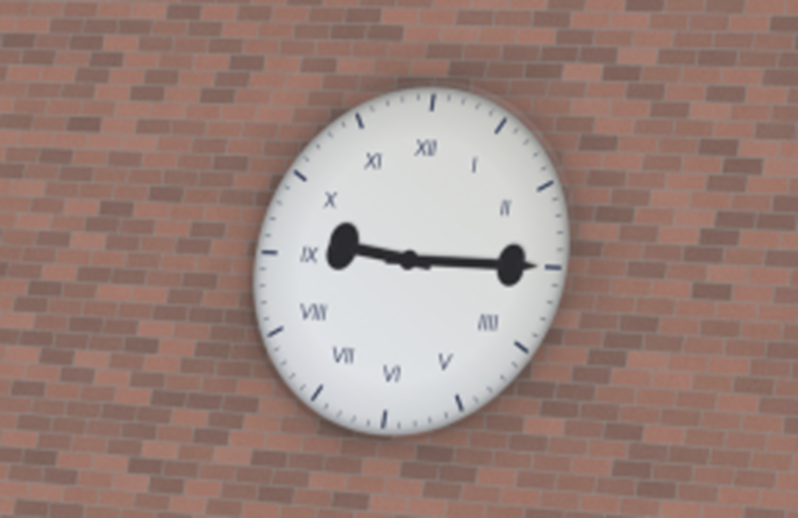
9:15
